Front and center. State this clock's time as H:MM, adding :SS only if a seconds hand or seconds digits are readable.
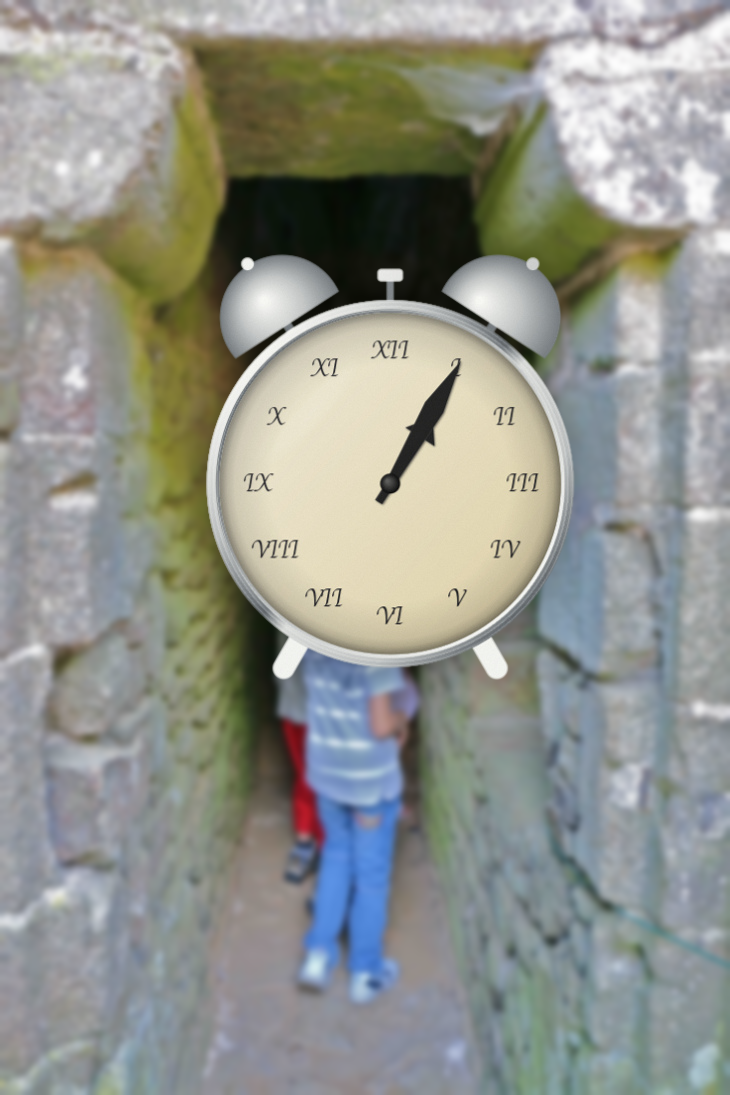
1:05
